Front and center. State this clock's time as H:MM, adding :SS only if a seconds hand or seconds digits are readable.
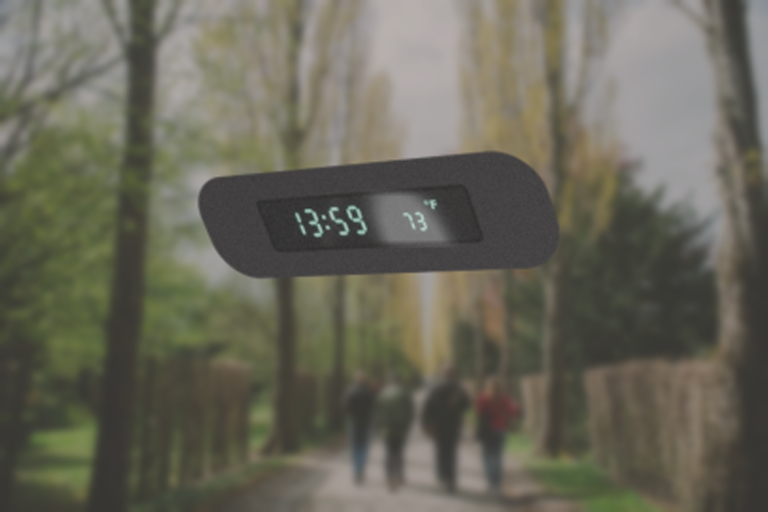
13:59
